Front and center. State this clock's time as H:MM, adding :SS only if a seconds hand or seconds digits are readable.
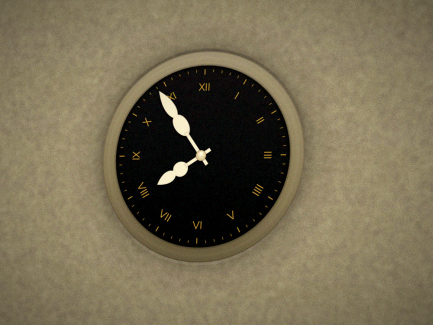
7:54
